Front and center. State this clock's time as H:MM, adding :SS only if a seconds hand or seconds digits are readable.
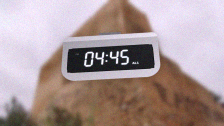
4:45
